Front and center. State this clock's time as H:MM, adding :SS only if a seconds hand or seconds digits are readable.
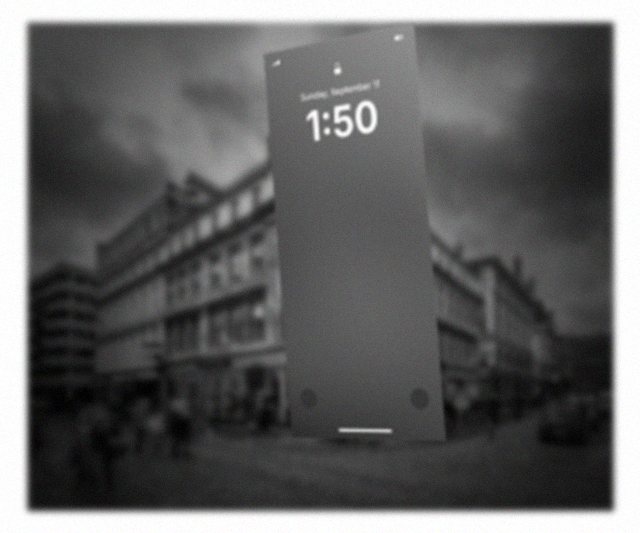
1:50
